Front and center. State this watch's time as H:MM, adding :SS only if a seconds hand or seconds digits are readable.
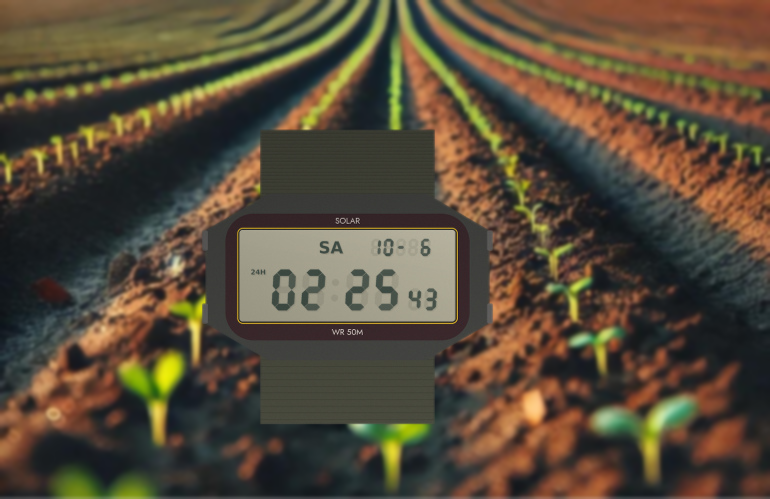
2:25:43
